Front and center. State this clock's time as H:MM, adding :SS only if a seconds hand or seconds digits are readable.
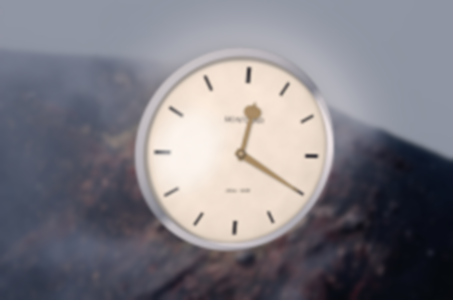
12:20
